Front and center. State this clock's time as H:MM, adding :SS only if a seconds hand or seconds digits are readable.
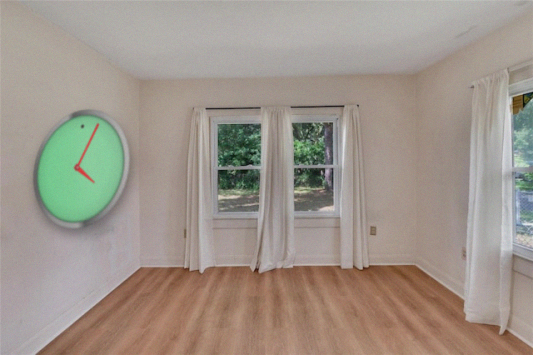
4:04
